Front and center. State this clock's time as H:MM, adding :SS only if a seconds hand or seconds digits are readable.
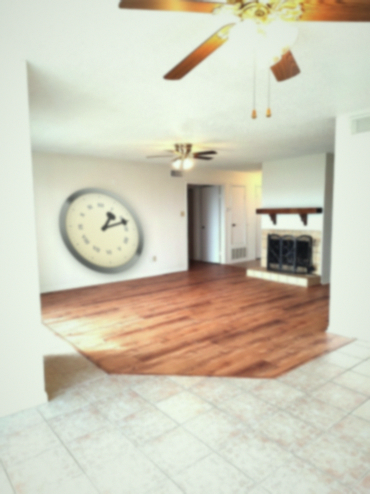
1:12
